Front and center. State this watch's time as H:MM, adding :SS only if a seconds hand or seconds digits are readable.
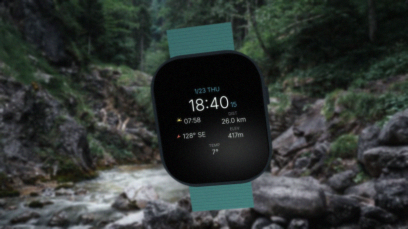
18:40
